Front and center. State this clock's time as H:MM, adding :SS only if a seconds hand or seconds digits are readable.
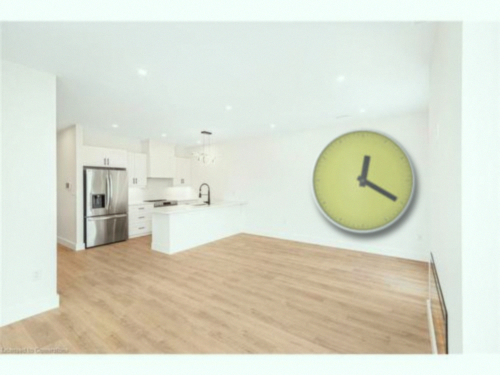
12:20
